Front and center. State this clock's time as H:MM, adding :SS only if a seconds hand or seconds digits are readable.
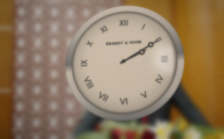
2:10
